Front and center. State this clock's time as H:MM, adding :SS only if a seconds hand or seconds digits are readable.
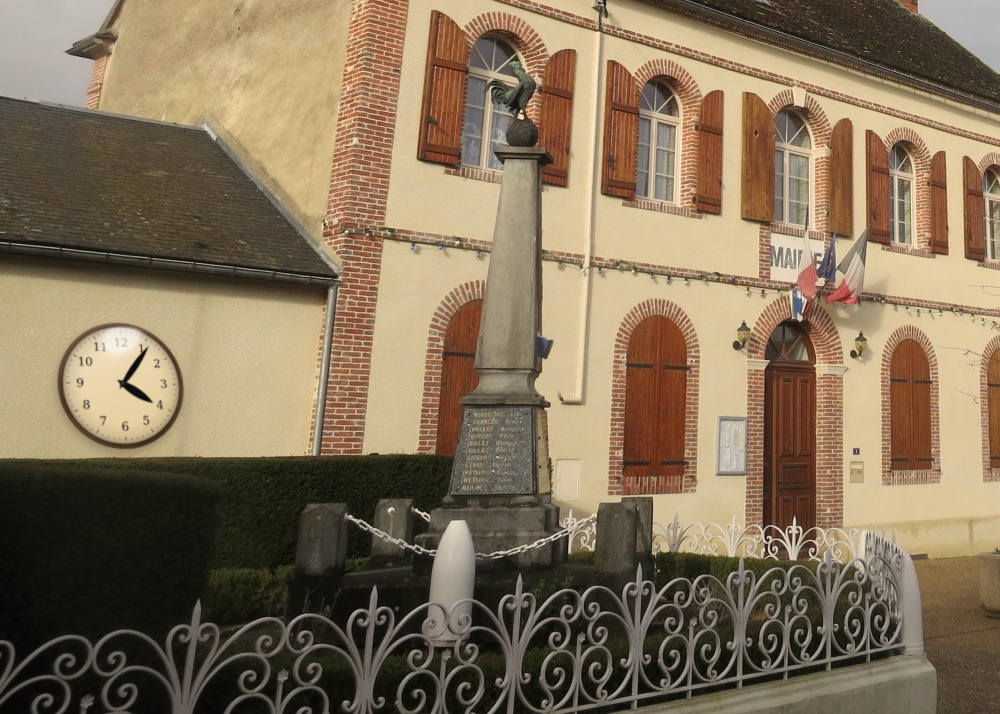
4:06
